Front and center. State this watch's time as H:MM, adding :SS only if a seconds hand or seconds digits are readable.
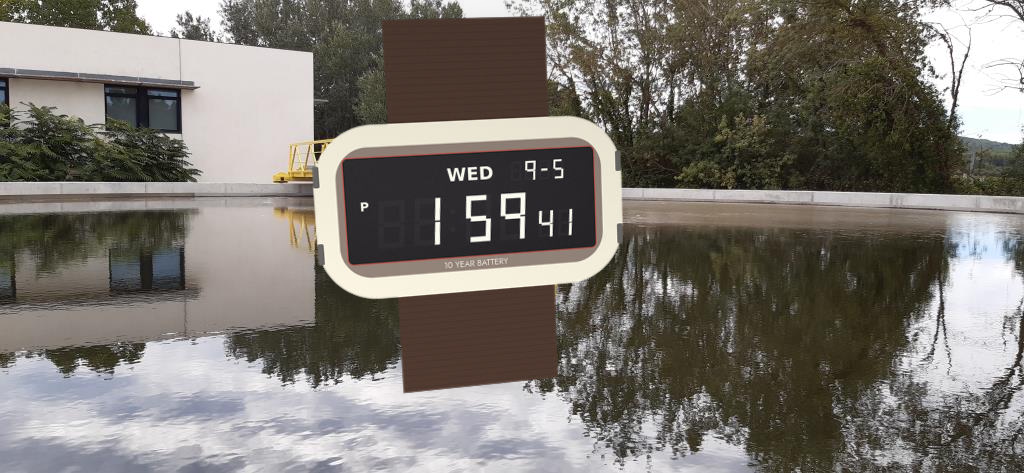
1:59:41
